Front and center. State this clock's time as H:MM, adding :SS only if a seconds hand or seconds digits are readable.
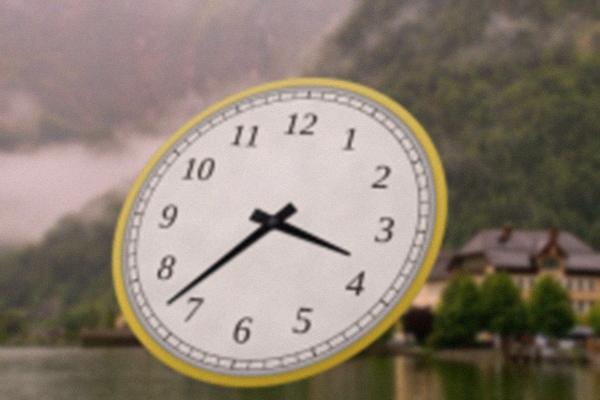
3:37
